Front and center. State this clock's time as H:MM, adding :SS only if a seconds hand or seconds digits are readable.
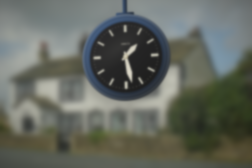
1:28
